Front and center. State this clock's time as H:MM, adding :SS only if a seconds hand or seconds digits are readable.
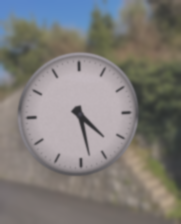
4:28
